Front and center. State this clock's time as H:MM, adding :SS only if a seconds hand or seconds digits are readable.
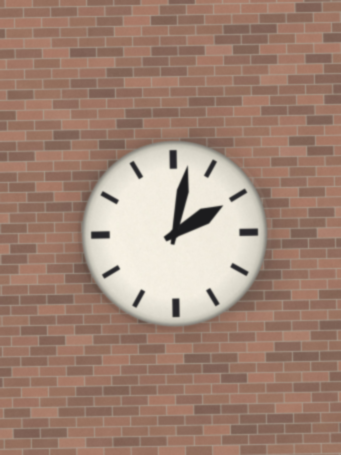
2:02
